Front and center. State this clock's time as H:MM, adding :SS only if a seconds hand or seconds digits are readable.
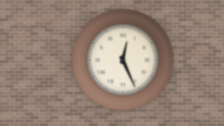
12:26
